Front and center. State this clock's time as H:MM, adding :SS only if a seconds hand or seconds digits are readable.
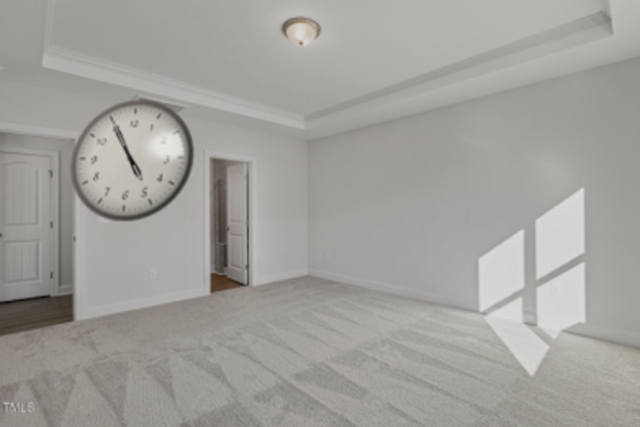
4:55
